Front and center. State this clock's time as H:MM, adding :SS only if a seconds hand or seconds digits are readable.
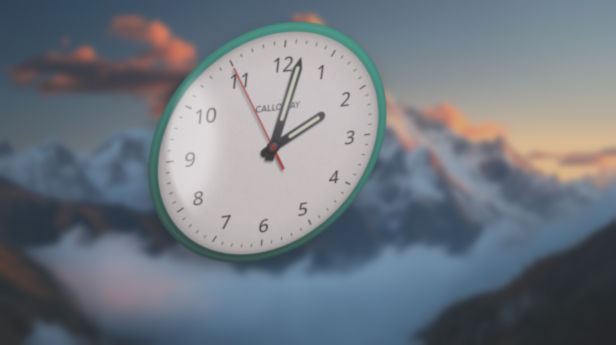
2:01:55
